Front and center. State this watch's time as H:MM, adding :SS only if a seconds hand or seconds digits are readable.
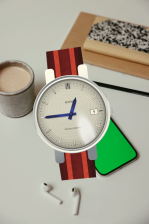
12:45
